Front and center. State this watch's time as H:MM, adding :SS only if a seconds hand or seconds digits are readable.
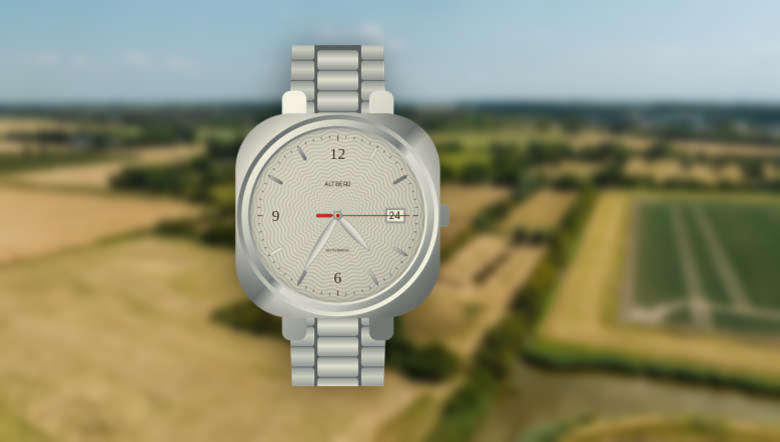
4:35:15
